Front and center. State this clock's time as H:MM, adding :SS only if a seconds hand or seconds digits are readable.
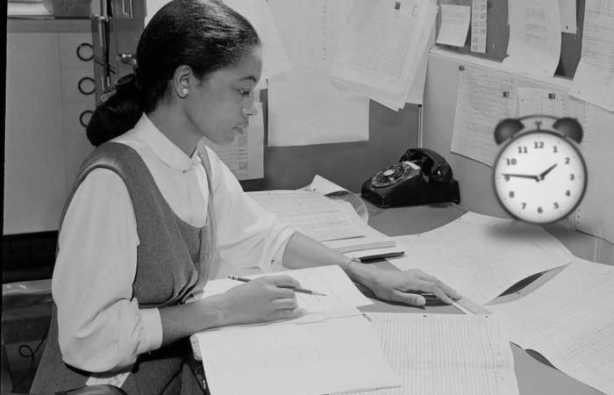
1:46
